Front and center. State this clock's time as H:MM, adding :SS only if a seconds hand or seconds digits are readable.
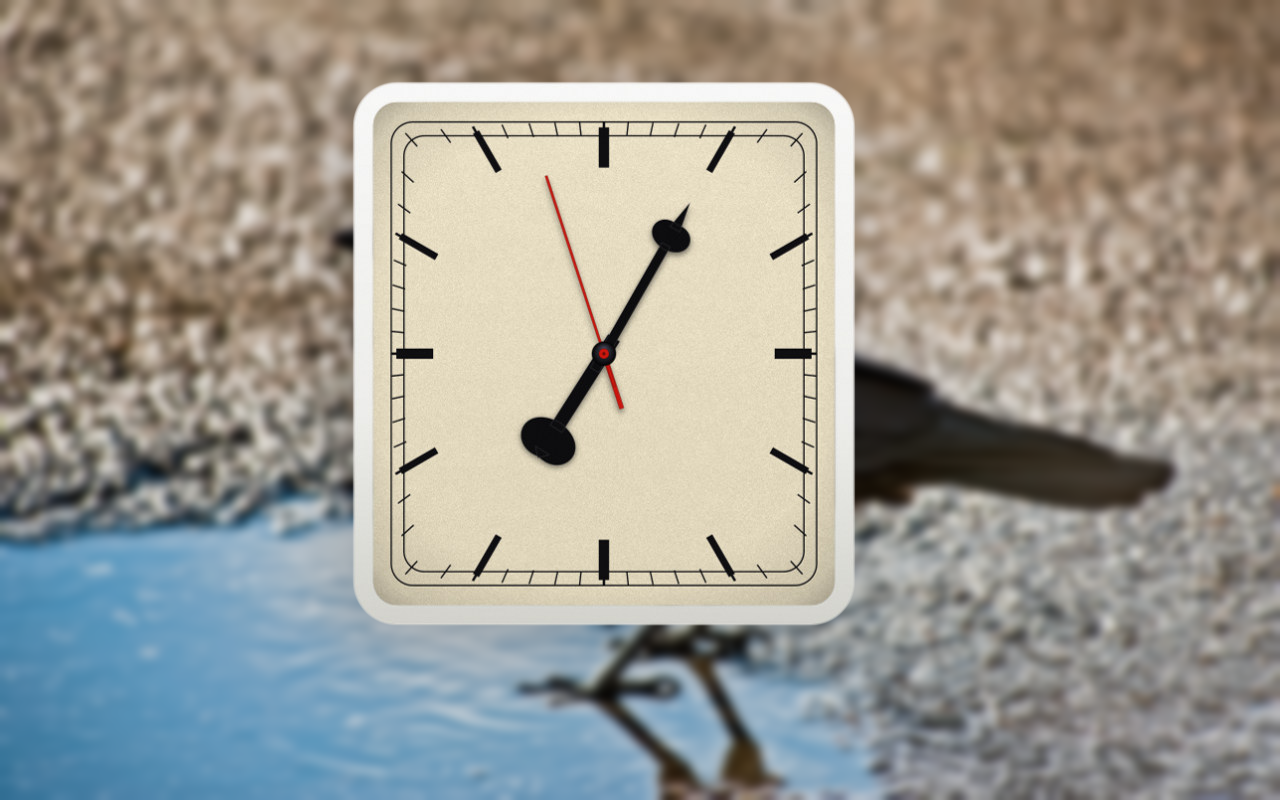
7:04:57
